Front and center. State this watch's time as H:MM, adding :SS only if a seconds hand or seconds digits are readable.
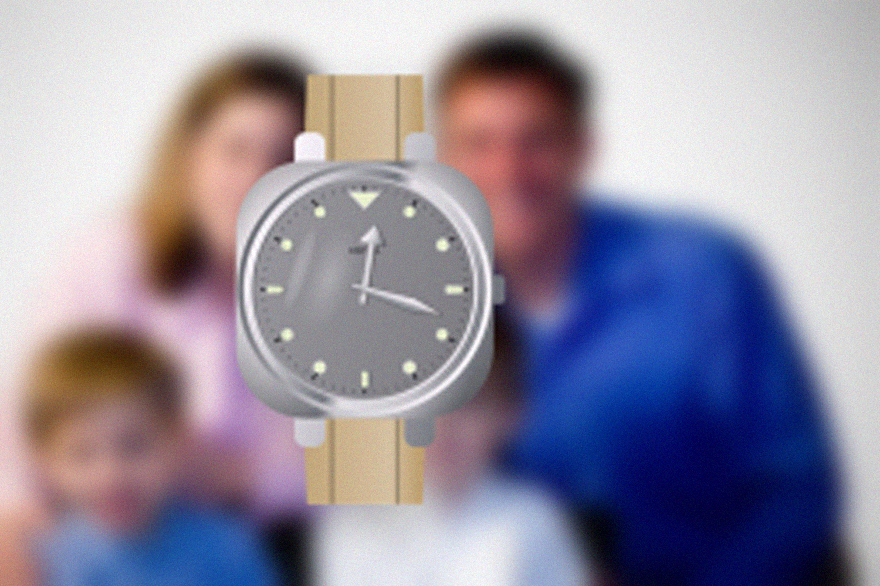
12:18
